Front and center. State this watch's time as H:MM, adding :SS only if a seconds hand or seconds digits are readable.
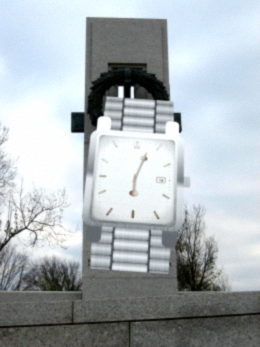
6:03
